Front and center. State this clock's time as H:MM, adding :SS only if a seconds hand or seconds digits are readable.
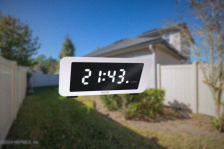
21:43
